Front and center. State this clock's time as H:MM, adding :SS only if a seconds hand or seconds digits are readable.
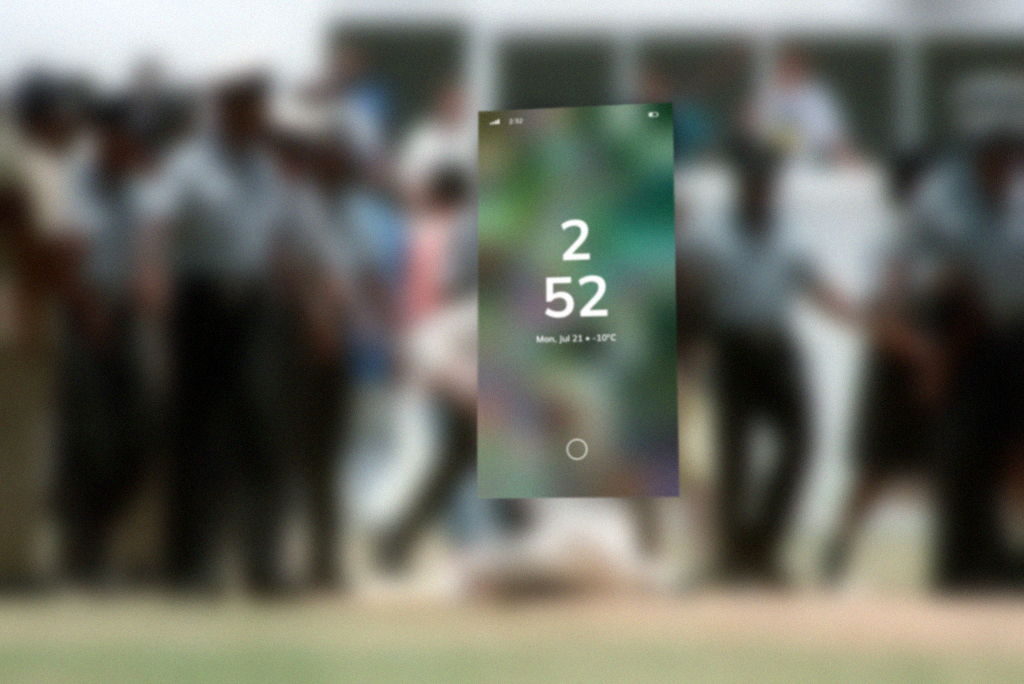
2:52
